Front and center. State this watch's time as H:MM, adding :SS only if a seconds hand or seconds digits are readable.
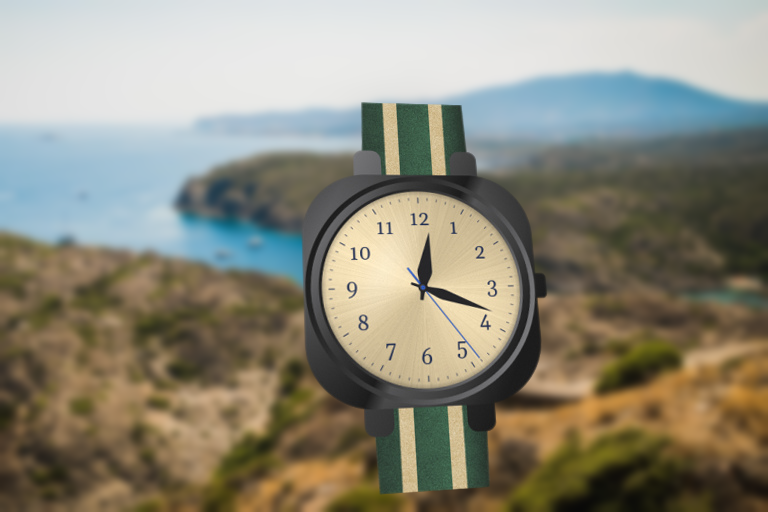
12:18:24
